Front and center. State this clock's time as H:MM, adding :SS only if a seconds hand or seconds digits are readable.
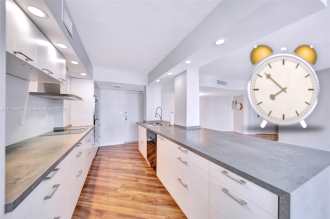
7:52
